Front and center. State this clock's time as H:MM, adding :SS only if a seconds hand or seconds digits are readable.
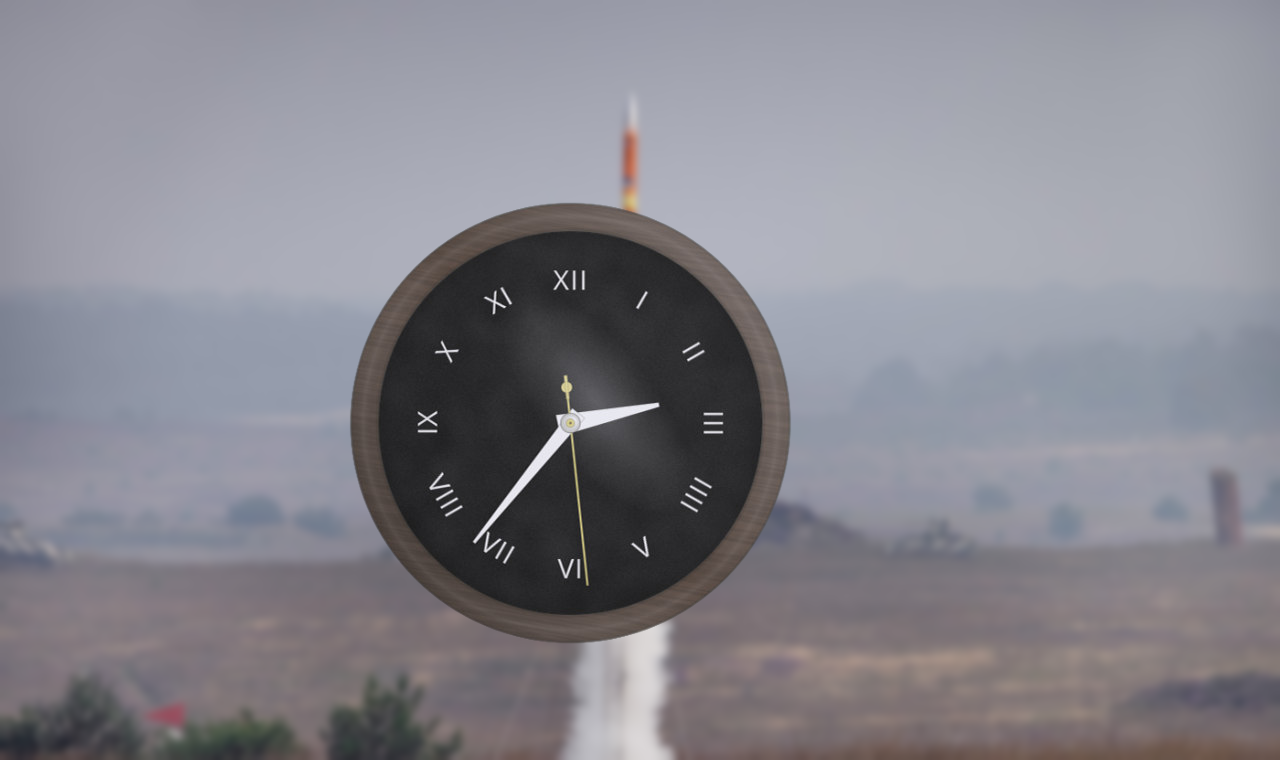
2:36:29
